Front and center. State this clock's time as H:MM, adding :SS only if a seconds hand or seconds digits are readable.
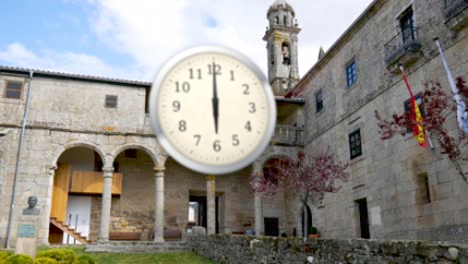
6:00
